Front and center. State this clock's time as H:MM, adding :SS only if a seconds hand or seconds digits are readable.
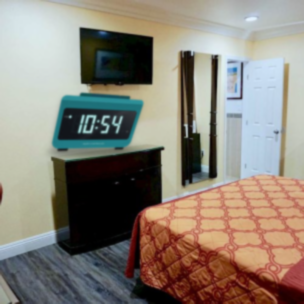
10:54
